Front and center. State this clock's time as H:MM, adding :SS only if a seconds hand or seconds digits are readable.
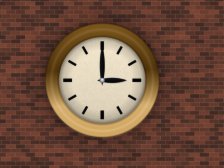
3:00
